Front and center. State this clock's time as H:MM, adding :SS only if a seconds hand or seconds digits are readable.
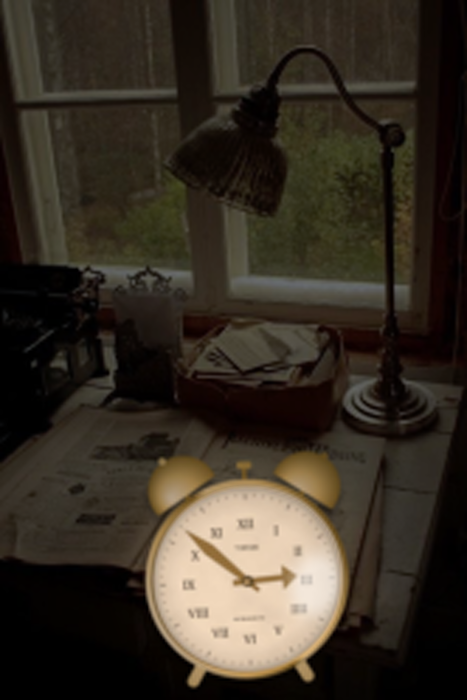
2:52
